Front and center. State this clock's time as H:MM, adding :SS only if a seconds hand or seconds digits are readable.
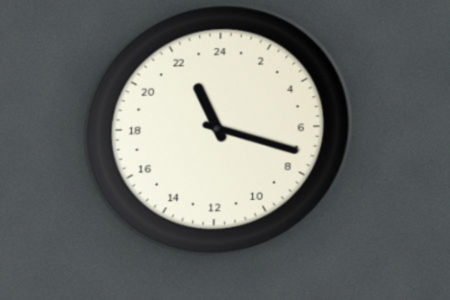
22:18
